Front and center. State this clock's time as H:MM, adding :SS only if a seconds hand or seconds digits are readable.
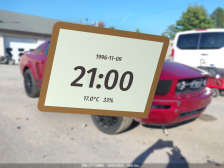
21:00
